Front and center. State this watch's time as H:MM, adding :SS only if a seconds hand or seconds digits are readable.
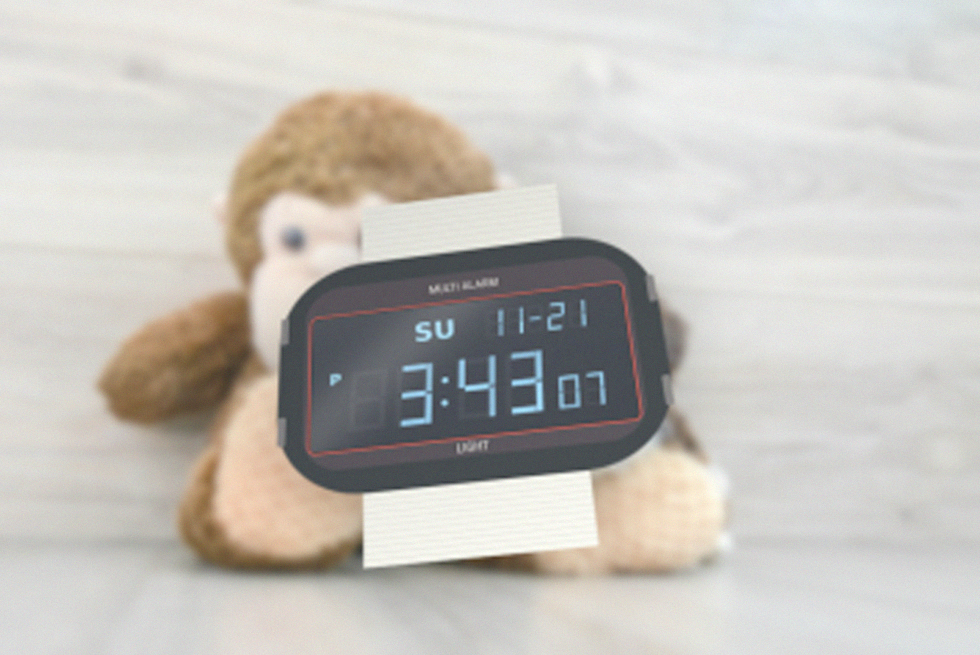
3:43:07
